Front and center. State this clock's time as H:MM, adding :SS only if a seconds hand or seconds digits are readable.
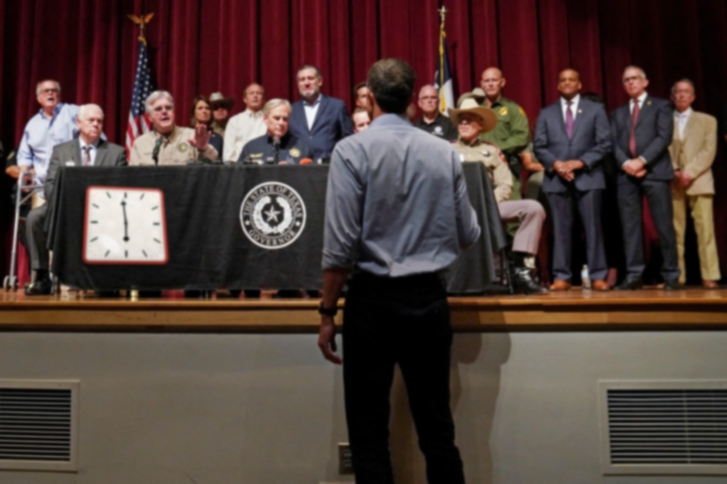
5:59
